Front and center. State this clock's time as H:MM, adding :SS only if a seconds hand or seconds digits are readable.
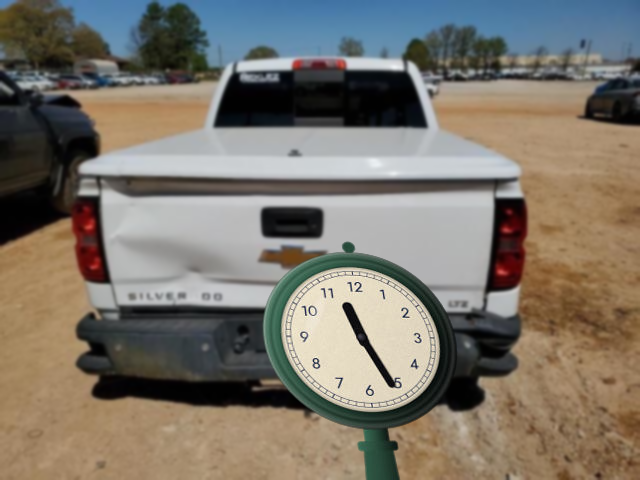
11:26
